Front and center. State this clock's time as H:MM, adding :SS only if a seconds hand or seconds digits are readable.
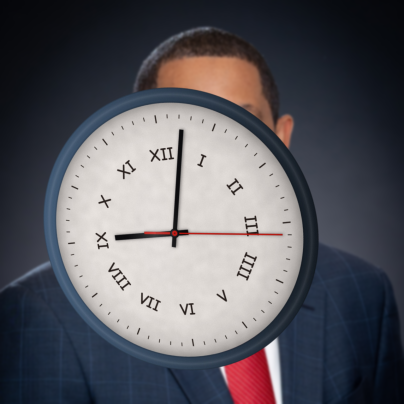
9:02:16
